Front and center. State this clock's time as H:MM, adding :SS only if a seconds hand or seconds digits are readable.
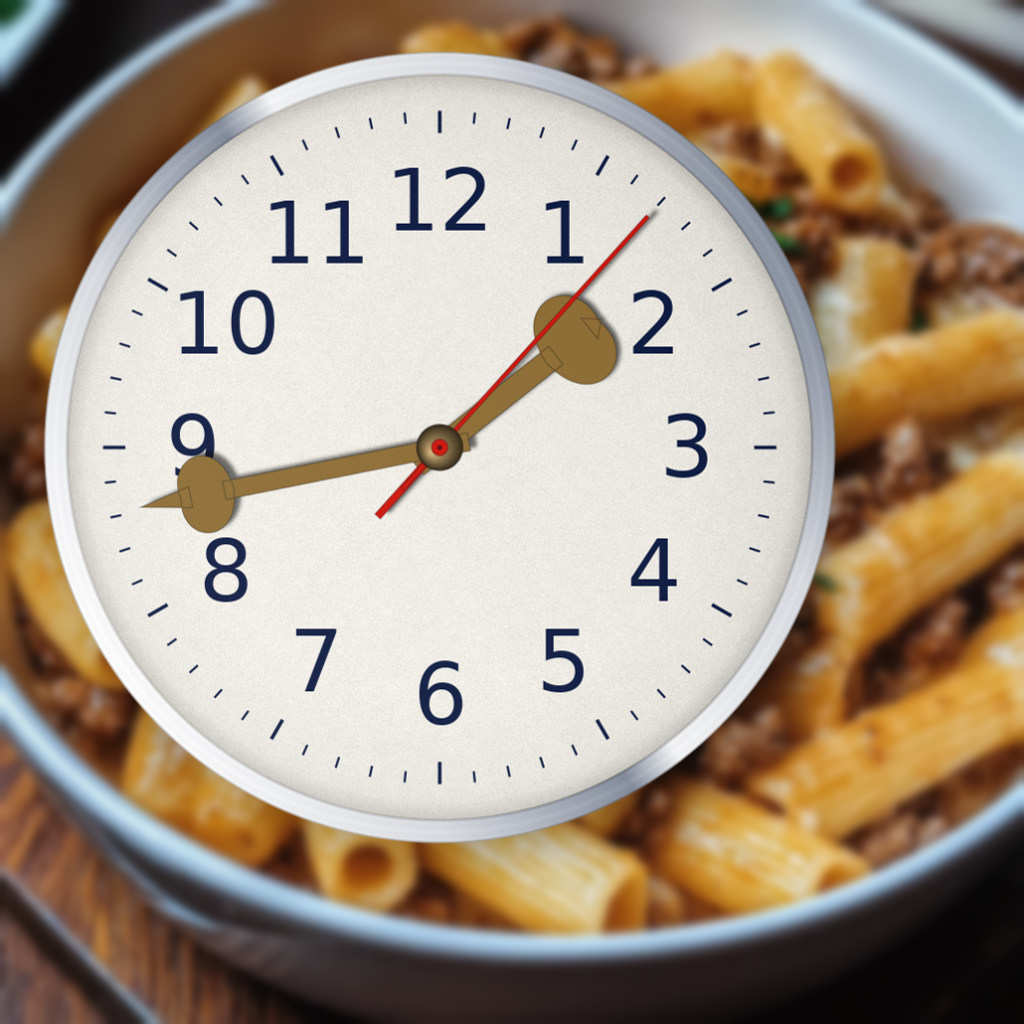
1:43:07
